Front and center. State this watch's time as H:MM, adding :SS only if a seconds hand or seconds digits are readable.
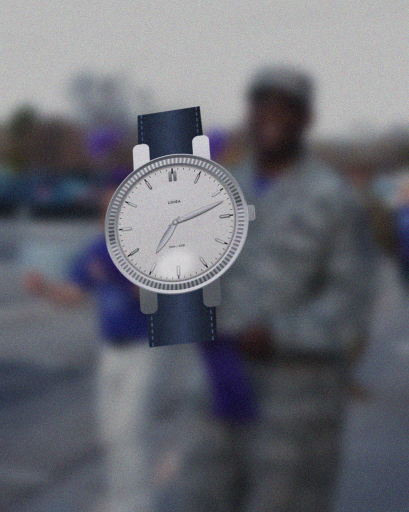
7:12
